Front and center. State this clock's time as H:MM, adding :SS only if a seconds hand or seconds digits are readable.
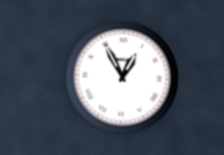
12:55
